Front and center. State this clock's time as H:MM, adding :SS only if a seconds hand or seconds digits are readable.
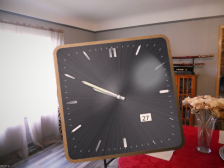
9:50
